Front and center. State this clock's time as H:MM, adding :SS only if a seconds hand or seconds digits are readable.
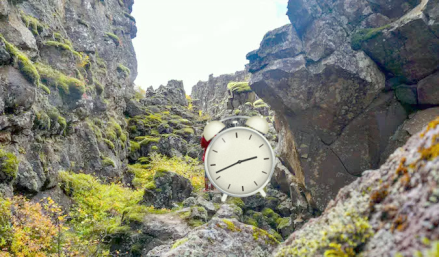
2:42
